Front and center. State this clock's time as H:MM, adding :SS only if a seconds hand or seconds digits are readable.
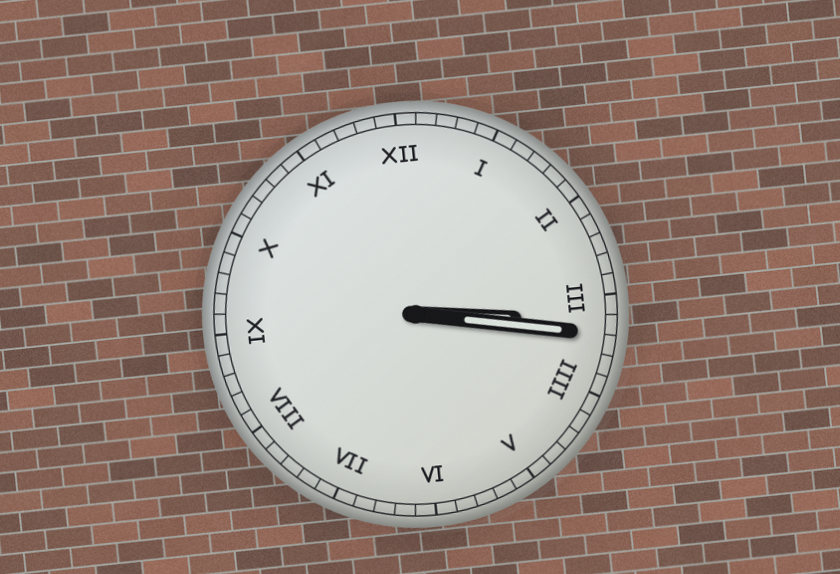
3:17
